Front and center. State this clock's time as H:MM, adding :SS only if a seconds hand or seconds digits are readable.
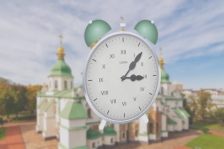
3:07
